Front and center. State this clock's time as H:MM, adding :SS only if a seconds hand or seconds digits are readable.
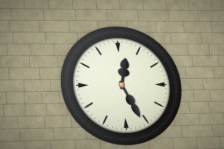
12:26
